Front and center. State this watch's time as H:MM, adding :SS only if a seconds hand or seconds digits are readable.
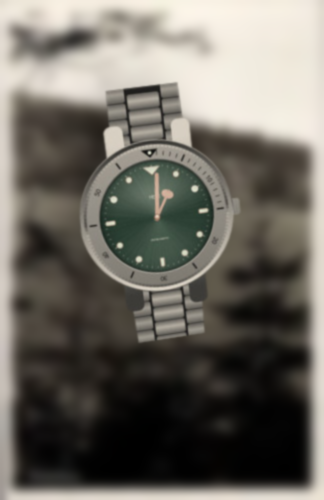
1:01
